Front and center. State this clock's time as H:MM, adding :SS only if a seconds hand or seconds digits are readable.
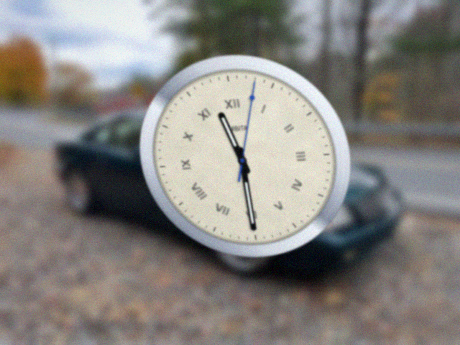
11:30:03
